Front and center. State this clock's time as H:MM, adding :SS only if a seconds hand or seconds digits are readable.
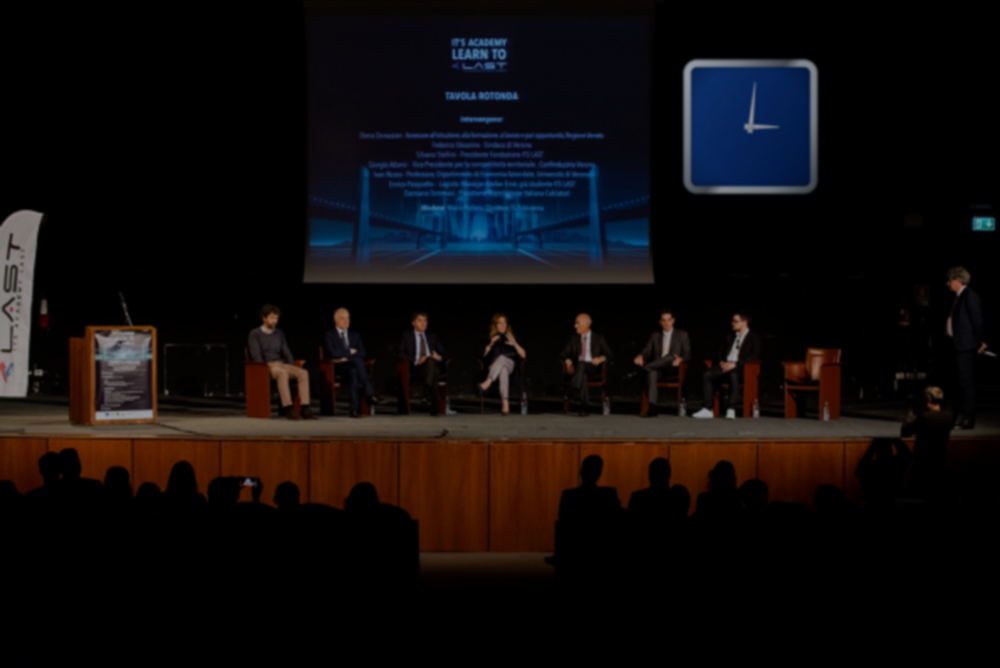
3:01
